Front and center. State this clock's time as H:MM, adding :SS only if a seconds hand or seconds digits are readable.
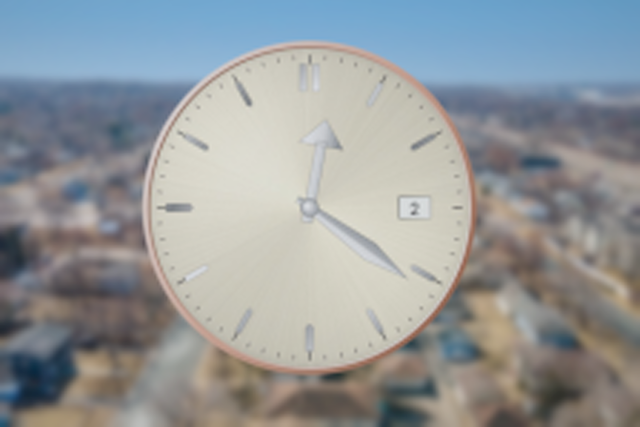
12:21
